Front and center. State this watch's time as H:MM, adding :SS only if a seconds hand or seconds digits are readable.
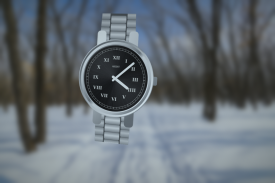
4:08
